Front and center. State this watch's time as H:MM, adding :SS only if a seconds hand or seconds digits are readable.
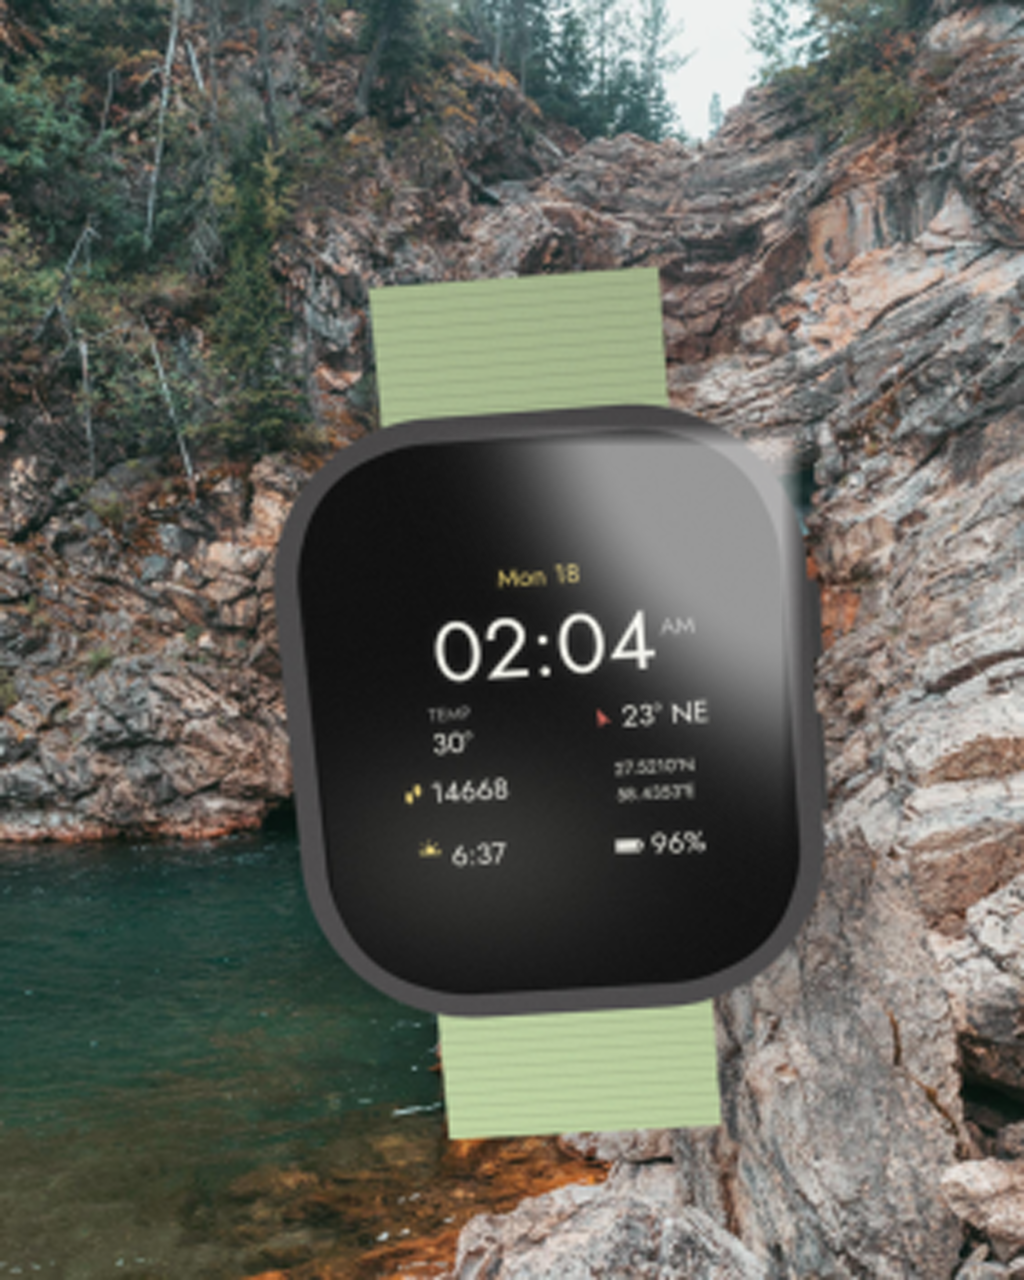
2:04
